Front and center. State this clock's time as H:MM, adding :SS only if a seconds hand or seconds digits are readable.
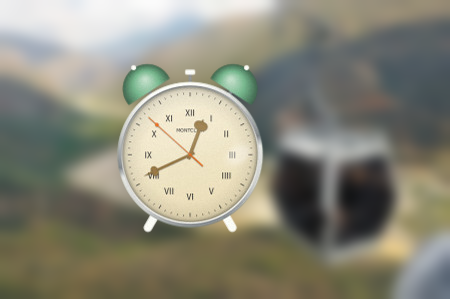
12:40:52
